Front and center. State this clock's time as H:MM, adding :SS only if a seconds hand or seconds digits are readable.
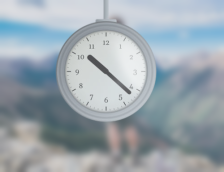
10:22
